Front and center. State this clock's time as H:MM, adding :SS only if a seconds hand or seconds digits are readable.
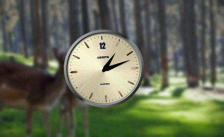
1:12
